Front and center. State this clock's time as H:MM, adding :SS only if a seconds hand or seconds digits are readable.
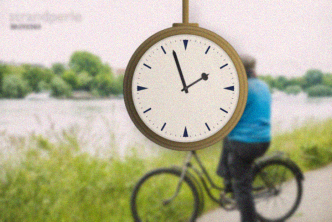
1:57
